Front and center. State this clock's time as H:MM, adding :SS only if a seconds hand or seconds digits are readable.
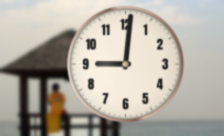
9:01
